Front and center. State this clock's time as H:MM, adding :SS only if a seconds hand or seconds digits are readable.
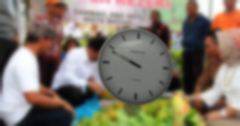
9:49
